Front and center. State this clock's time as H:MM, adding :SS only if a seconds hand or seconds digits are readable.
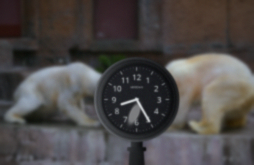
8:25
